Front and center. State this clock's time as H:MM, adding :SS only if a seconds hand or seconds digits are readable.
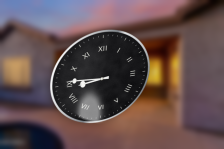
8:46
